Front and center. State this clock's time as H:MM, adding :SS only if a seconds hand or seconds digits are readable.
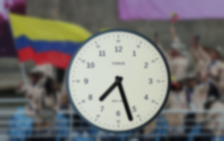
7:27
